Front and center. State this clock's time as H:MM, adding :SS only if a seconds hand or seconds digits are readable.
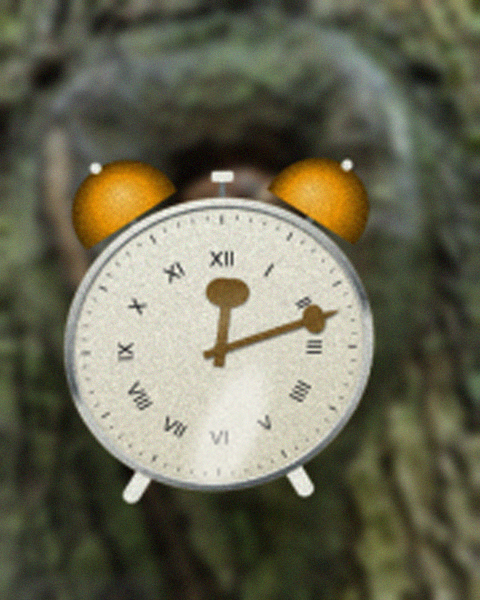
12:12
